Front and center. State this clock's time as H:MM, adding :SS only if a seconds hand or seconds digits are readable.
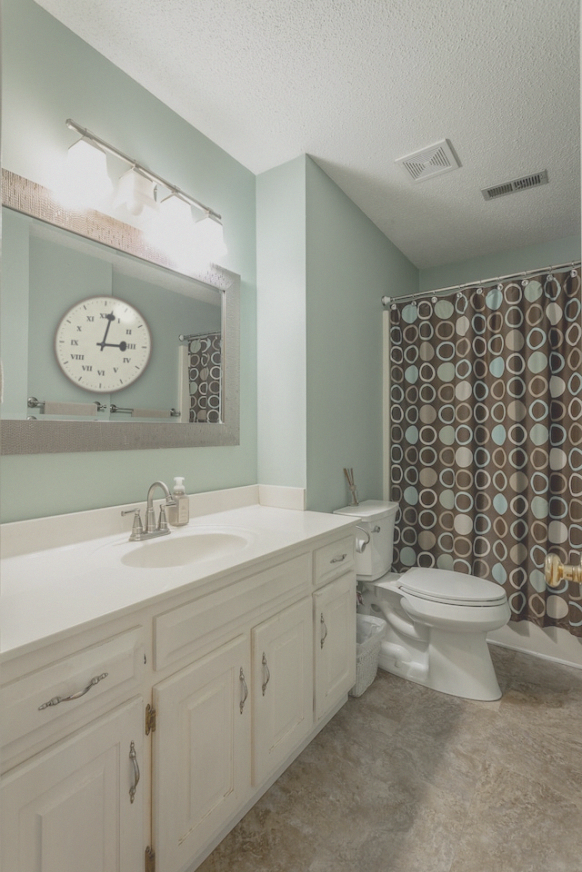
3:02
